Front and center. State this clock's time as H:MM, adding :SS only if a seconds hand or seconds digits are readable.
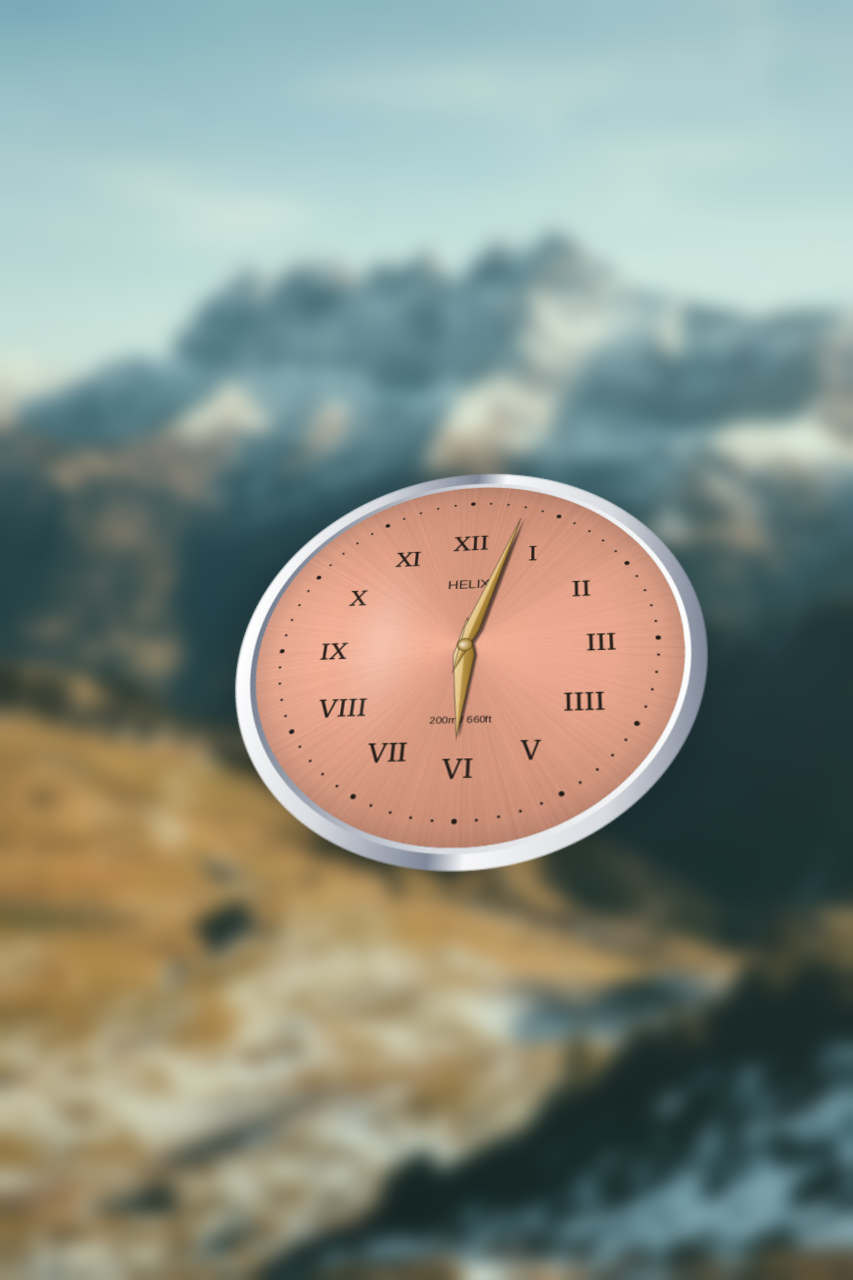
6:03
